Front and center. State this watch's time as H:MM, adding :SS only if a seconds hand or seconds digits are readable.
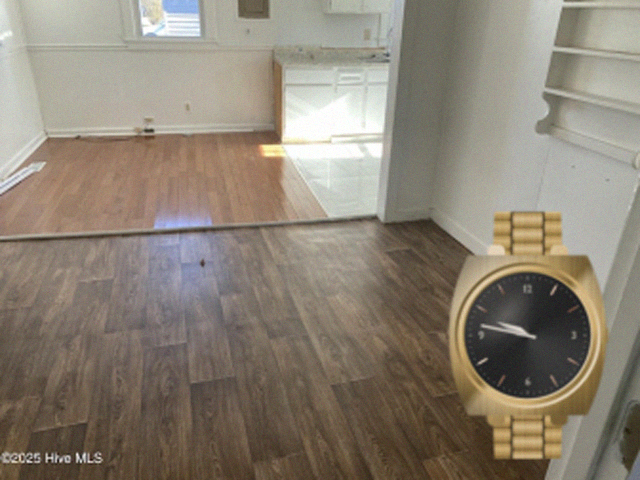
9:47
